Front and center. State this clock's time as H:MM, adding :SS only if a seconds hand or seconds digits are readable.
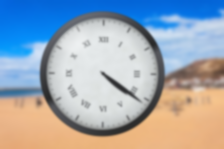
4:21
